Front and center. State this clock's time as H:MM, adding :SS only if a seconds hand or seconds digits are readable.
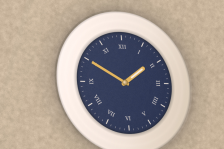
1:50
